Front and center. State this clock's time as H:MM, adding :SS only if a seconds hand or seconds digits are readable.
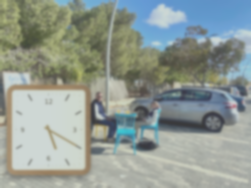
5:20
